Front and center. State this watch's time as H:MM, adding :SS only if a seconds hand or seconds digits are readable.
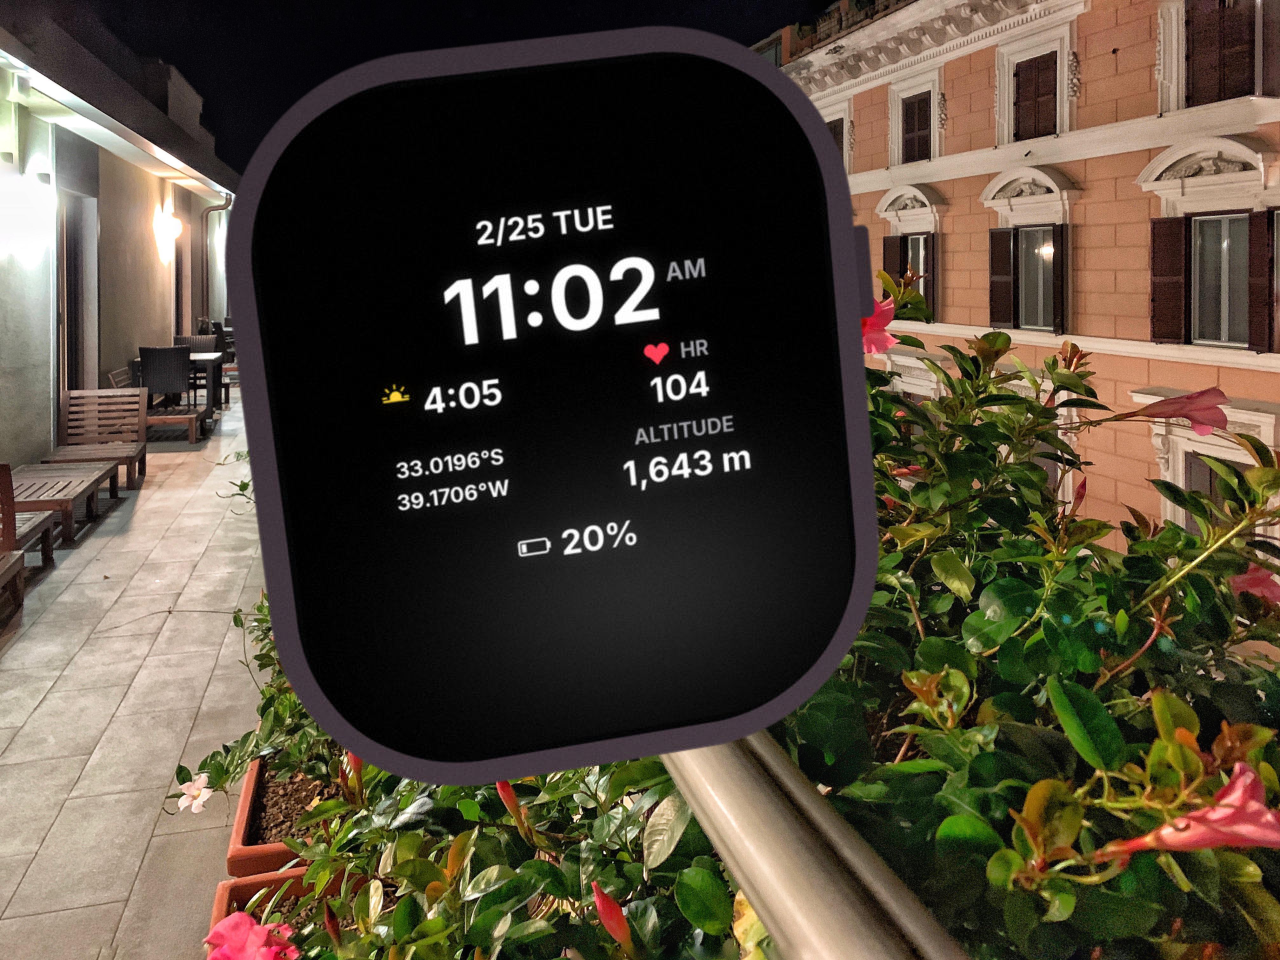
11:02
